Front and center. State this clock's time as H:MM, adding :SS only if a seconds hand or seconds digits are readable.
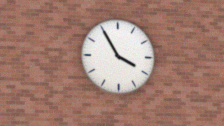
3:55
